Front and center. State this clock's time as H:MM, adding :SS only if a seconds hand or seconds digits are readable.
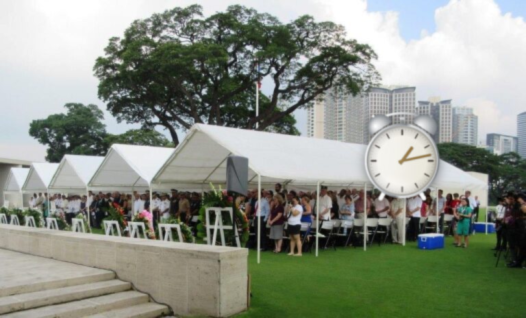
1:13
